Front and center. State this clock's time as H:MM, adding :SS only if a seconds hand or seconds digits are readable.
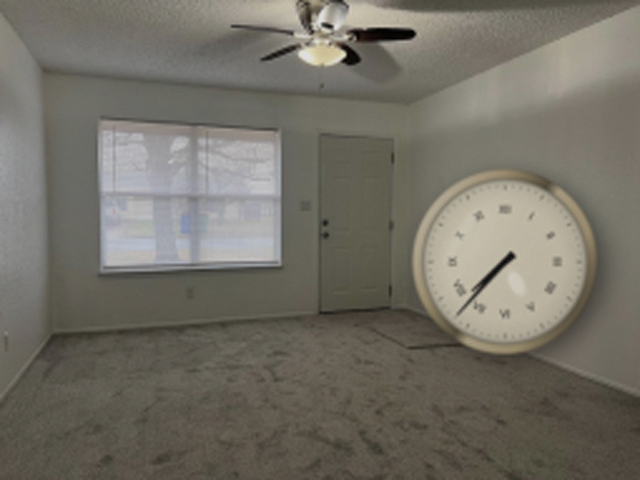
7:37
